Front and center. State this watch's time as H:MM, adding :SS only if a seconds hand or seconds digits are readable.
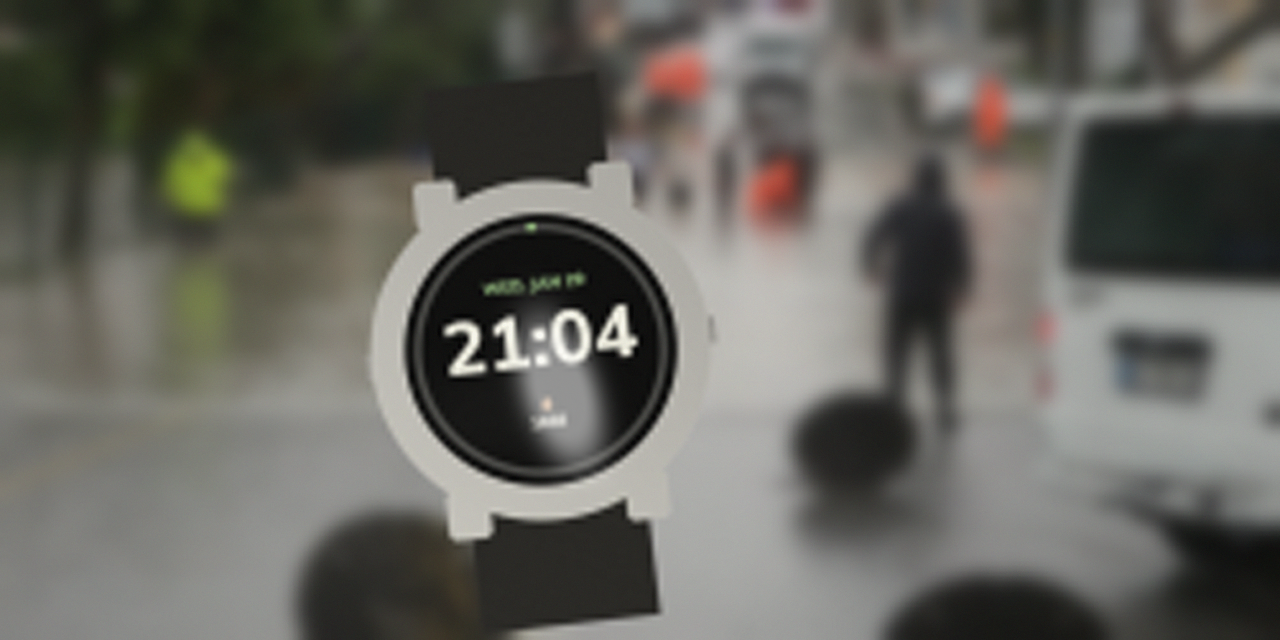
21:04
